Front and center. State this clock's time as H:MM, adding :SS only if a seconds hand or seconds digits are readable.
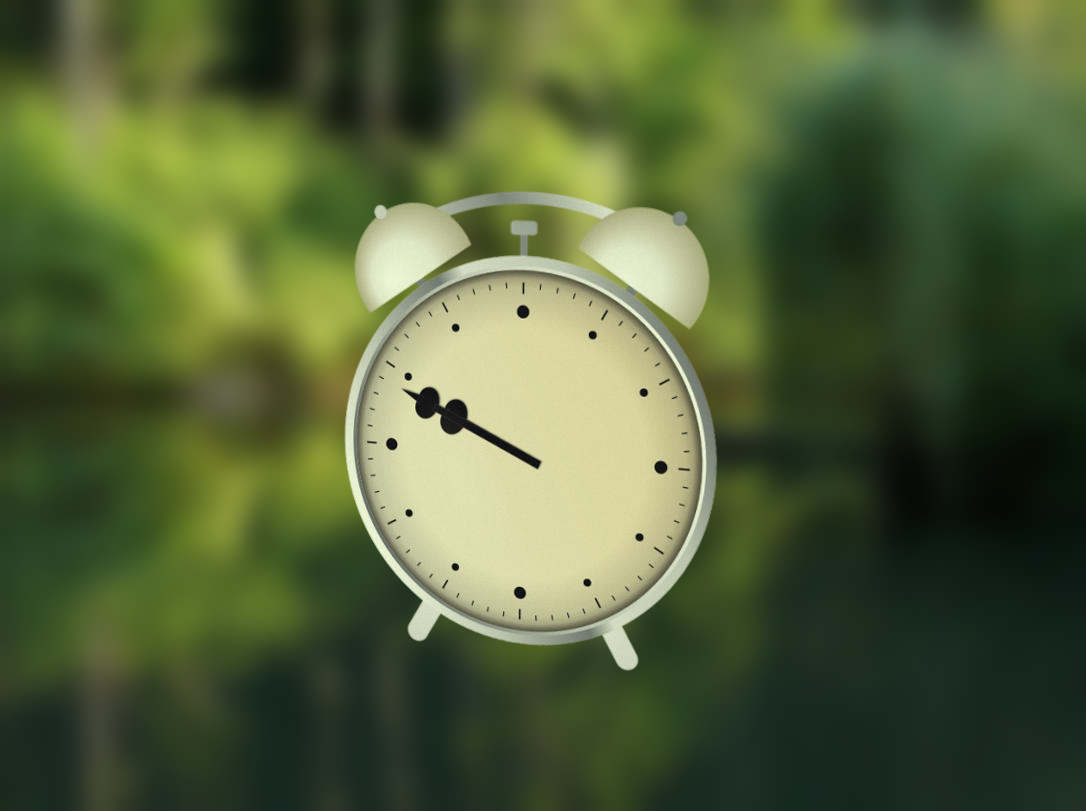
9:49
